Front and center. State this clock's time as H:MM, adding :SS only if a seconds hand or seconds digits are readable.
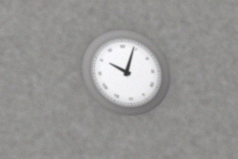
10:04
